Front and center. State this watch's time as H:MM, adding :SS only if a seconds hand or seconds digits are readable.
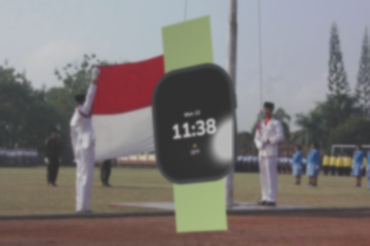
11:38
